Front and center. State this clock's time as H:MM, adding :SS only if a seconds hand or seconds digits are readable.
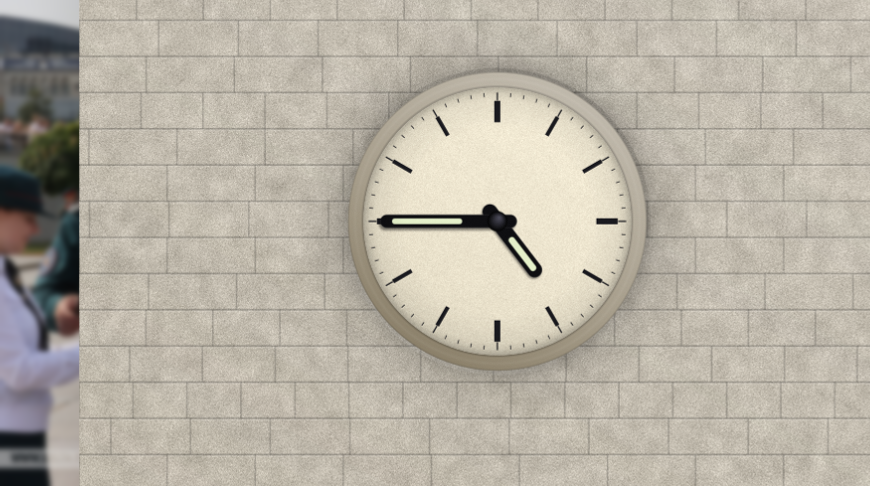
4:45
